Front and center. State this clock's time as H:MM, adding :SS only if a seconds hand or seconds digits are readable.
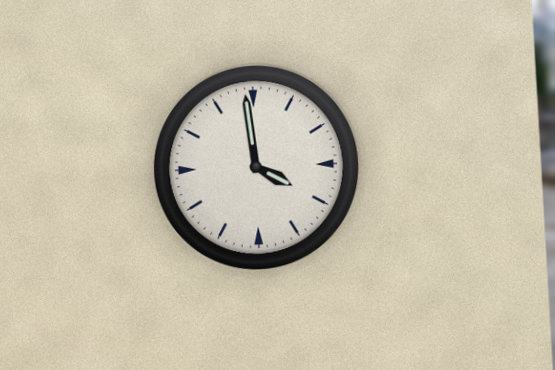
3:59
